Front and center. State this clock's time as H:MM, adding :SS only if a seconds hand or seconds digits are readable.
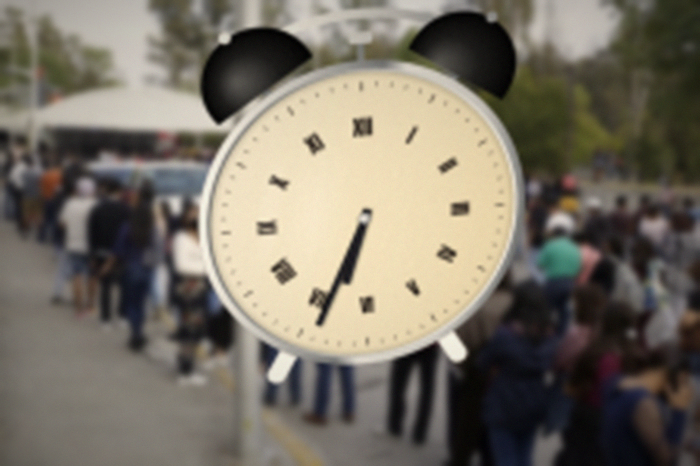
6:34
